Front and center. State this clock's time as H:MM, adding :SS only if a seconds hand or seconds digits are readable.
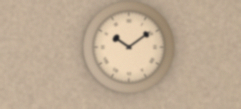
10:09
